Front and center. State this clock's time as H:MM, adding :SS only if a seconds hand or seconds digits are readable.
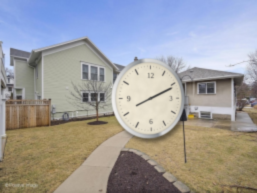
8:11
